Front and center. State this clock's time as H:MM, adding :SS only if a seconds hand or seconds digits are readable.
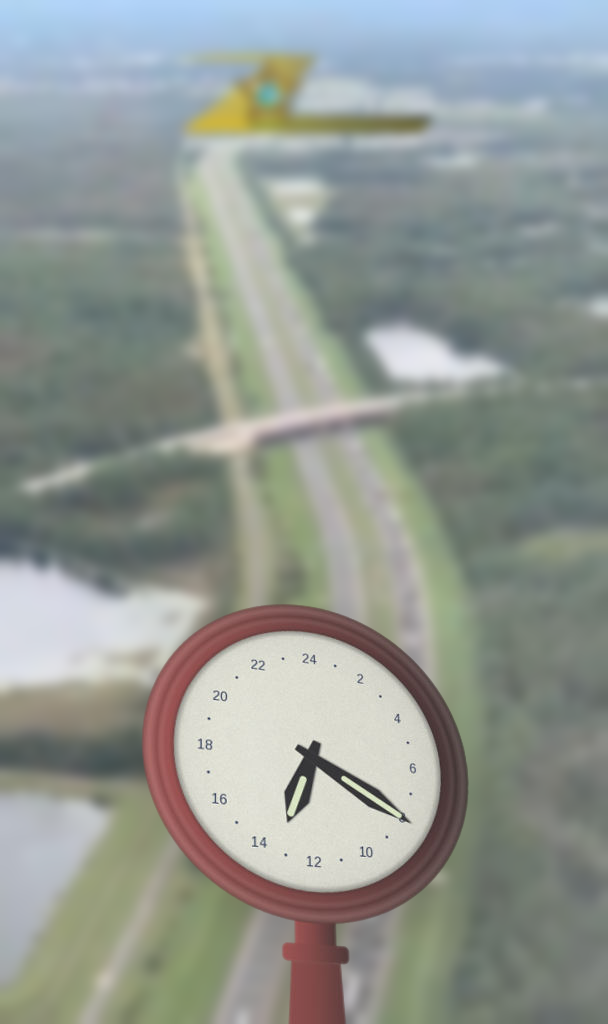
13:20
